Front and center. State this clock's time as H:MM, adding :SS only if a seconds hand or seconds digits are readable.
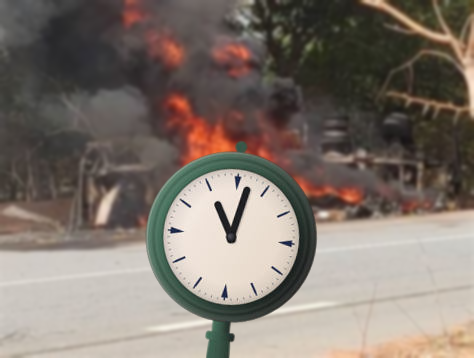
11:02
